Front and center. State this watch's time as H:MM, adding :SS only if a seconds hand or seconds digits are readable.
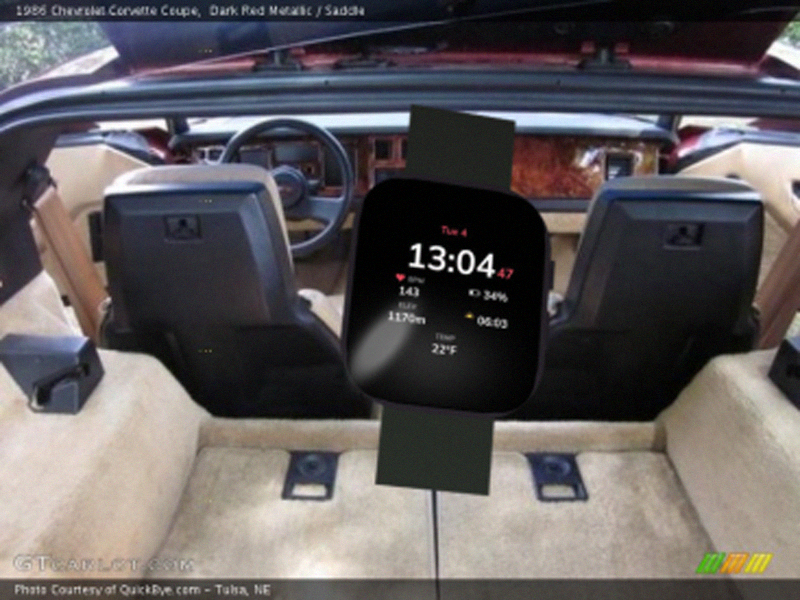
13:04
